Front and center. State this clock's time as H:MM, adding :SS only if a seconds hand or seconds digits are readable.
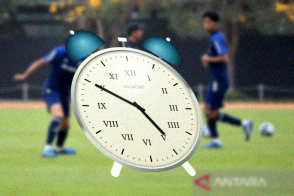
4:50
